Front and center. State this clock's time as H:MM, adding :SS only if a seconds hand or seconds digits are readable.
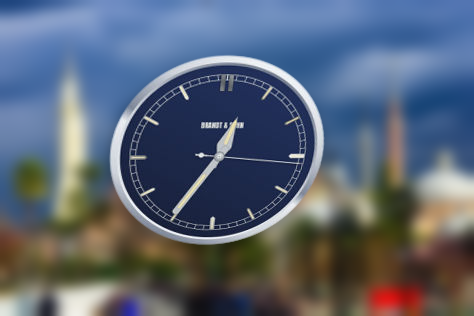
12:35:16
